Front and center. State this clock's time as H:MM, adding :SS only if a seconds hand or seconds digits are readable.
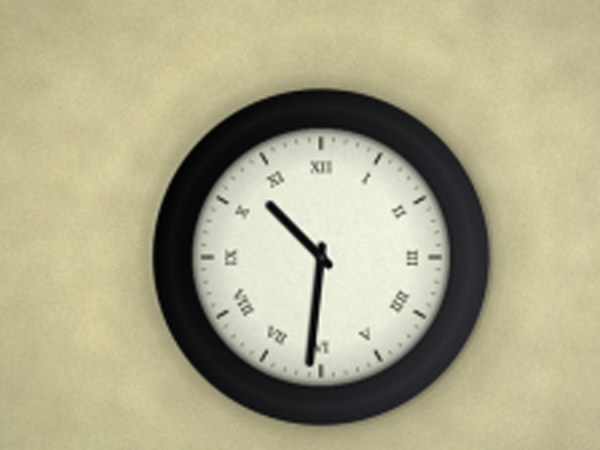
10:31
